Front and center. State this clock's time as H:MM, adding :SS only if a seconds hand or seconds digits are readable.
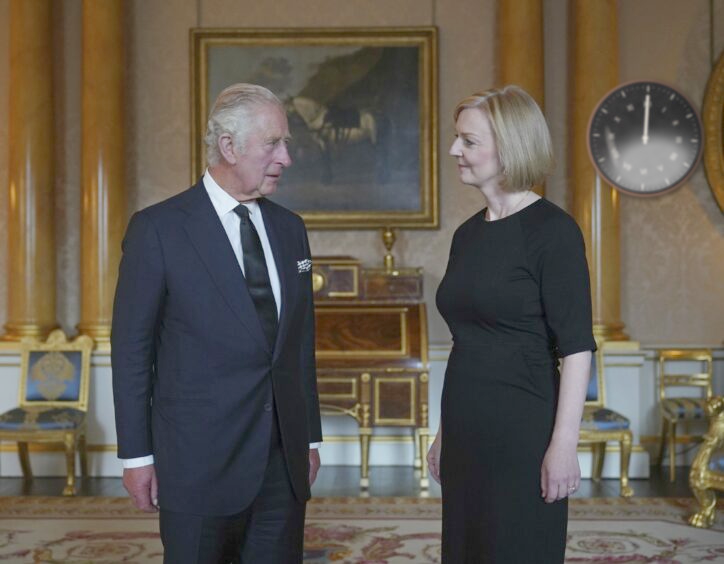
12:00
